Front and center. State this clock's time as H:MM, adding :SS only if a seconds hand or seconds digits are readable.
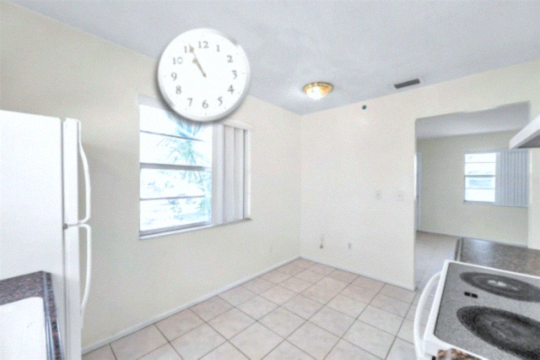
10:56
